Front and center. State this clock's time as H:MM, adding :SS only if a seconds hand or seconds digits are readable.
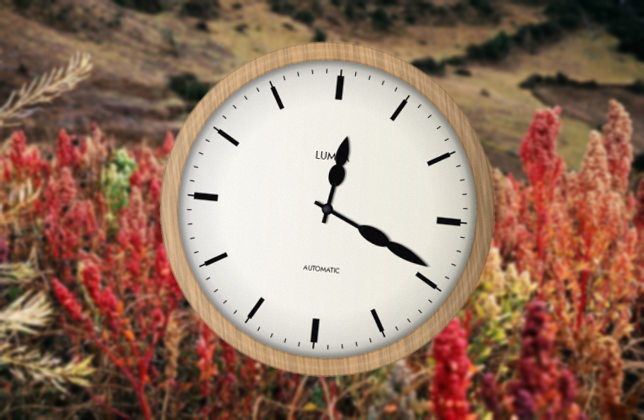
12:19
